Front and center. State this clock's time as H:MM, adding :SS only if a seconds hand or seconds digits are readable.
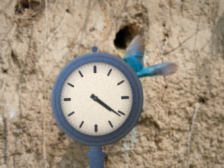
4:21
